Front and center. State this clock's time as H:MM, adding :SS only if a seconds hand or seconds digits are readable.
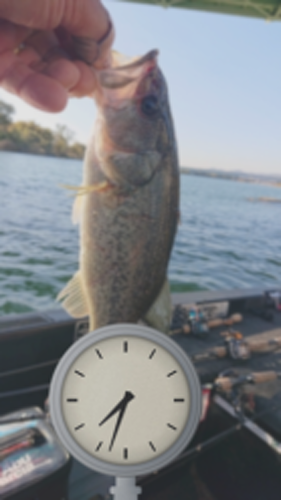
7:33
